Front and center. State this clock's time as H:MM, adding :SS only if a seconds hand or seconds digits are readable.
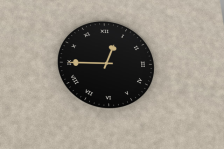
12:45
